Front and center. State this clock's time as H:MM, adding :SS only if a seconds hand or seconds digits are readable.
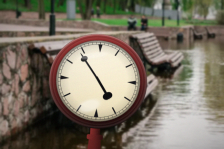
4:54
